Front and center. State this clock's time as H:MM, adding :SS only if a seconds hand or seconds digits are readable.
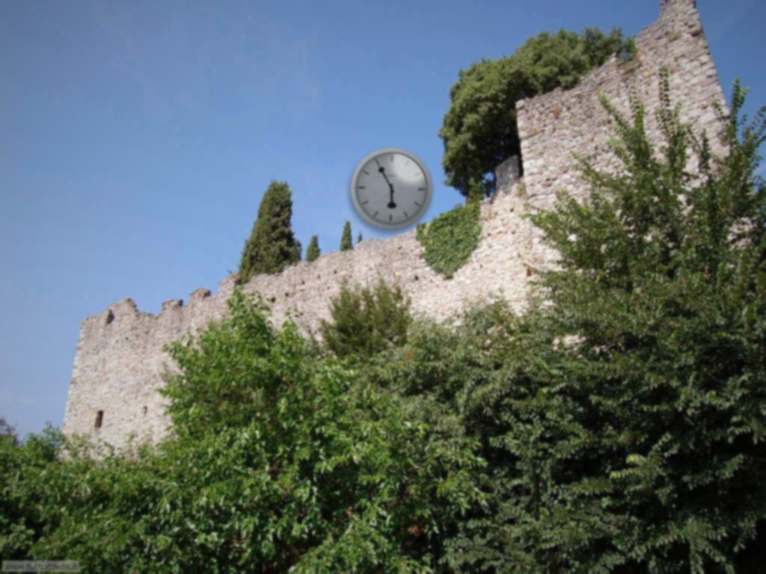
5:55
